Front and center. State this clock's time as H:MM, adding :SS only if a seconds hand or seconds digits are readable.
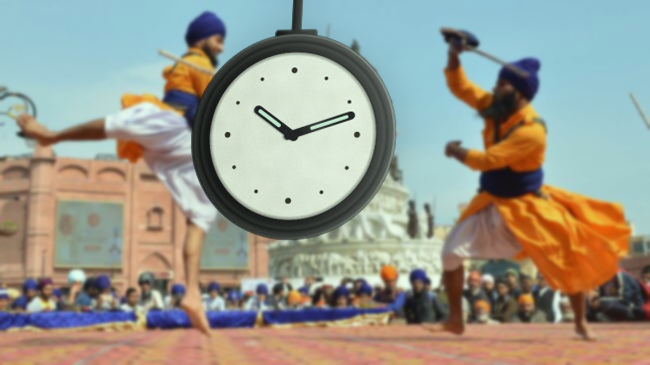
10:12
